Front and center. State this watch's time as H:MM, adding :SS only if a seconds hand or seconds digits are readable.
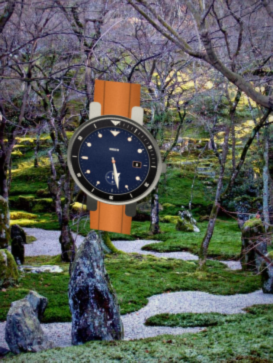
5:28
